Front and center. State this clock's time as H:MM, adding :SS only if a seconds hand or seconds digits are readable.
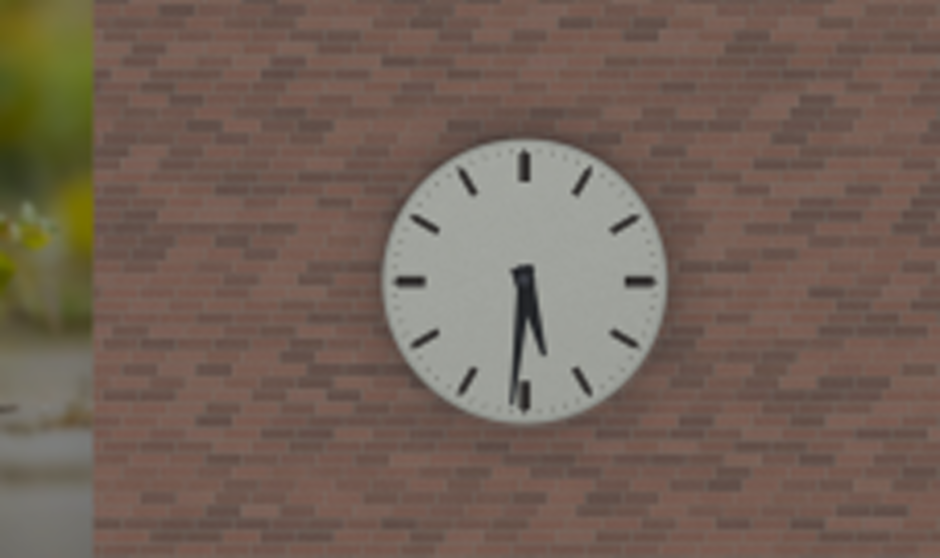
5:31
